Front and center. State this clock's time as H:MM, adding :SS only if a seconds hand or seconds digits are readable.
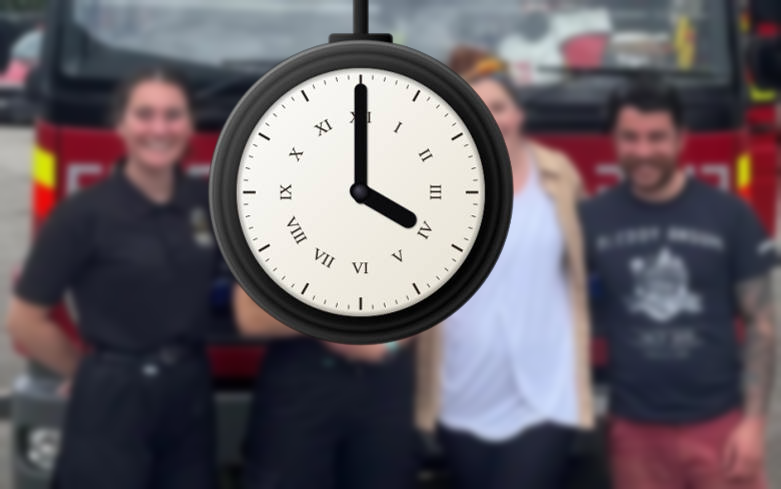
4:00
